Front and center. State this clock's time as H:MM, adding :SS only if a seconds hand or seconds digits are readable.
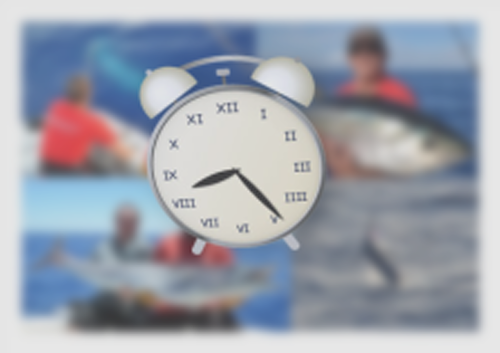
8:24
